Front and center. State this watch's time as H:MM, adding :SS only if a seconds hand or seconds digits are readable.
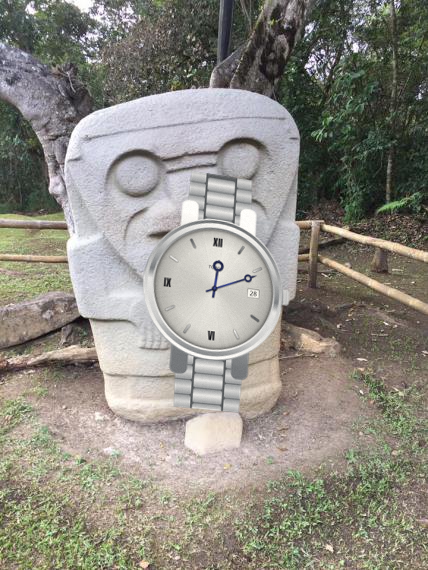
12:11
